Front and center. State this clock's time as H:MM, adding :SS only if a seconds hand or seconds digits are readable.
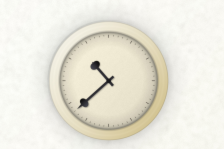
10:38
